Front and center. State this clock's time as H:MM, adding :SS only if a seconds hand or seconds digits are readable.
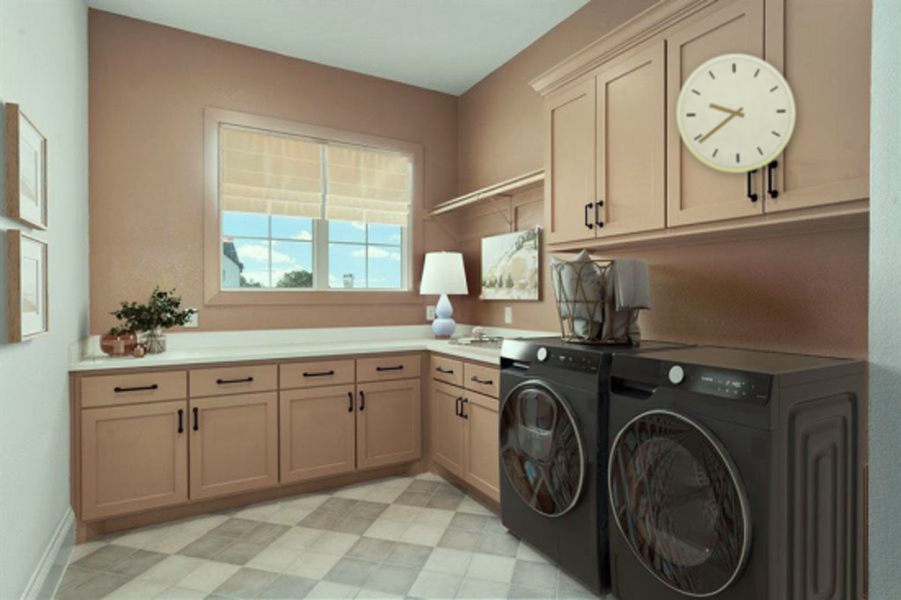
9:39
